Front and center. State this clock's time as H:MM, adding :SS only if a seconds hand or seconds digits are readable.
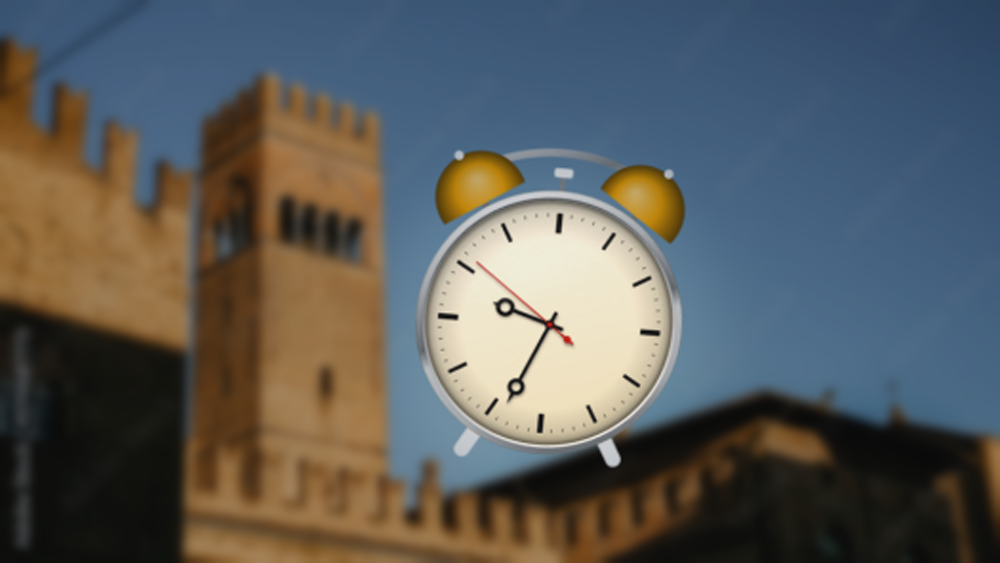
9:33:51
